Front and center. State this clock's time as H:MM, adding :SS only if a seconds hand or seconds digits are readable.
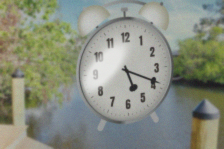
5:19
